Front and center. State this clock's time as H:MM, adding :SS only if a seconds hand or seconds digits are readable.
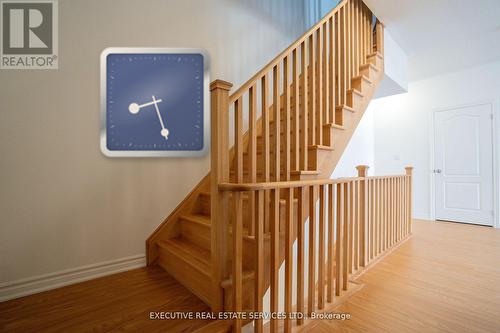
8:27
